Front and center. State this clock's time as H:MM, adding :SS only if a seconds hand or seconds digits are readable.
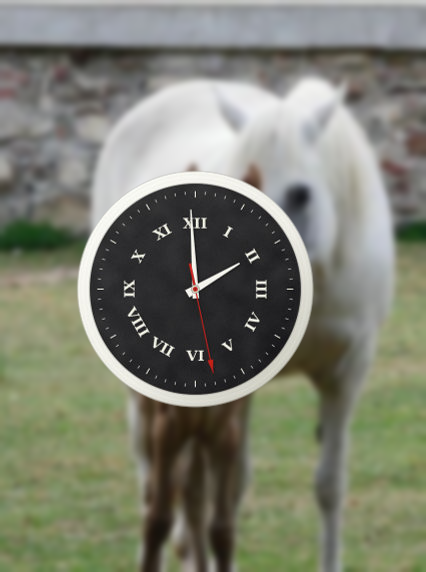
1:59:28
